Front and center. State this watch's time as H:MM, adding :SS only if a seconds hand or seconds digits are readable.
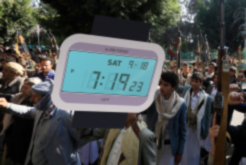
7:19:23
